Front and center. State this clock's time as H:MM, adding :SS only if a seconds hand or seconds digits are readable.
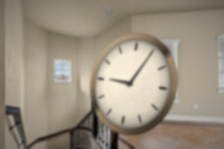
9:05
